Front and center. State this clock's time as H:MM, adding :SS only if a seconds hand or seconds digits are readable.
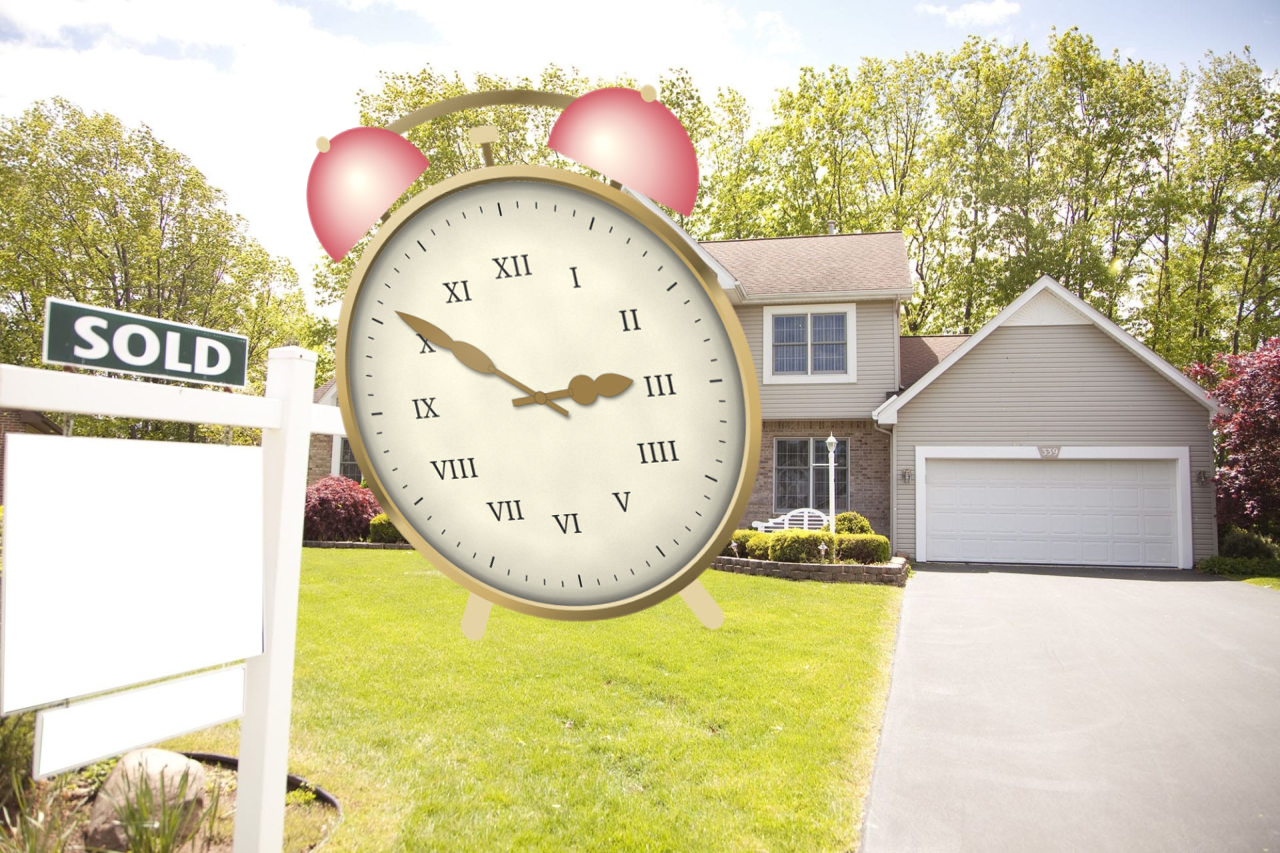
2:51
